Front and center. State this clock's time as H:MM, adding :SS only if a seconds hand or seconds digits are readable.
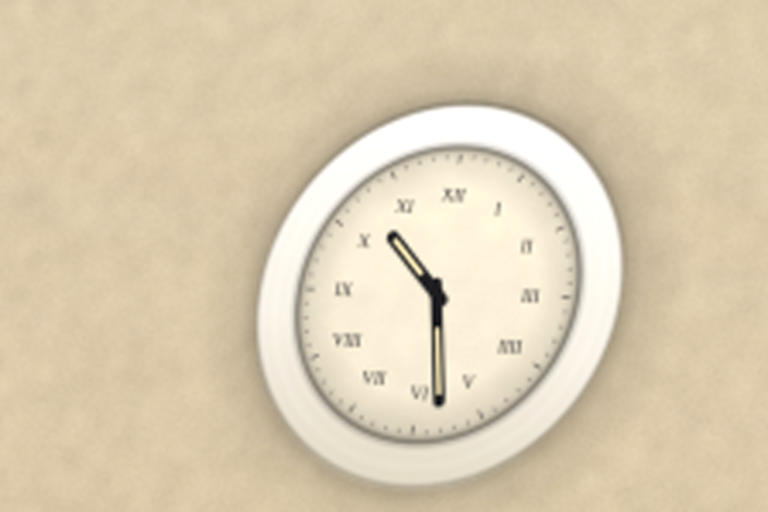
10:28
